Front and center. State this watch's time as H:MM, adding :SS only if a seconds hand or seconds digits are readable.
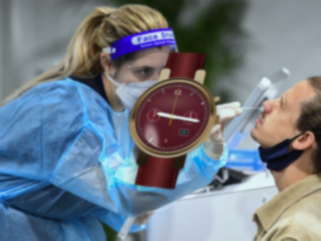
9:16
